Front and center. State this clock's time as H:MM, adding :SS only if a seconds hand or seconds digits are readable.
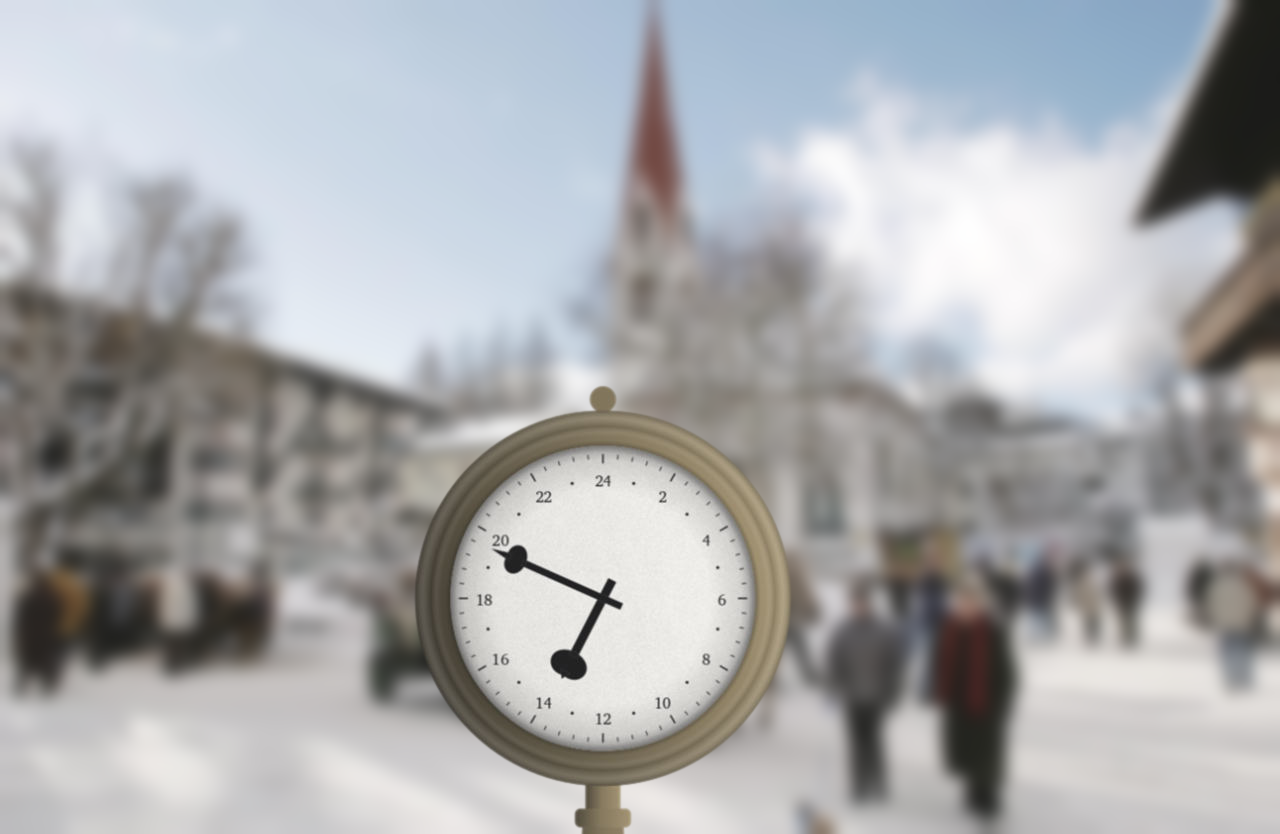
13:49
